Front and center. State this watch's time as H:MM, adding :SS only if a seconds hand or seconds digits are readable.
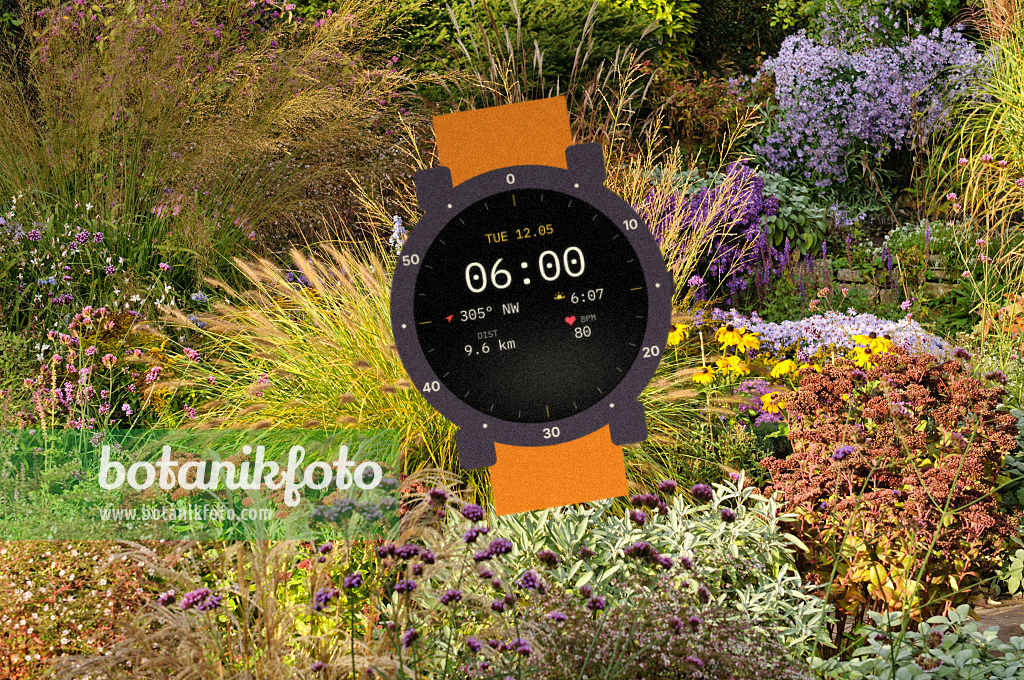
6:00
